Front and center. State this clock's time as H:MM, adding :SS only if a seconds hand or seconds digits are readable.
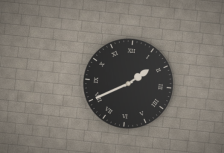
1:40
